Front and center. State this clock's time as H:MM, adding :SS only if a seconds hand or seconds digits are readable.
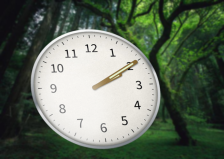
2:10
